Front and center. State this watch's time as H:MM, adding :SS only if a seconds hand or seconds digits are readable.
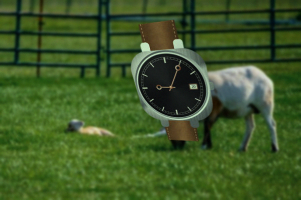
9:05
